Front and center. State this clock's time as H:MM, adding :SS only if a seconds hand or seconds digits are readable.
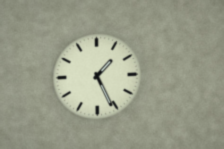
1:26
